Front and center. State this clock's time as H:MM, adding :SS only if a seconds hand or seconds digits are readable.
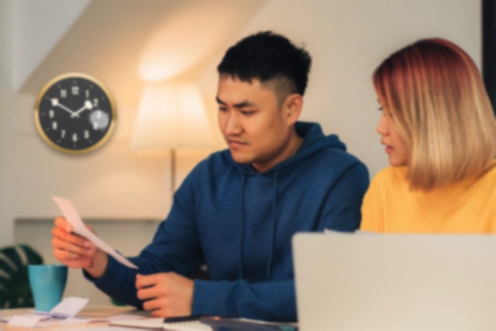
1:50
